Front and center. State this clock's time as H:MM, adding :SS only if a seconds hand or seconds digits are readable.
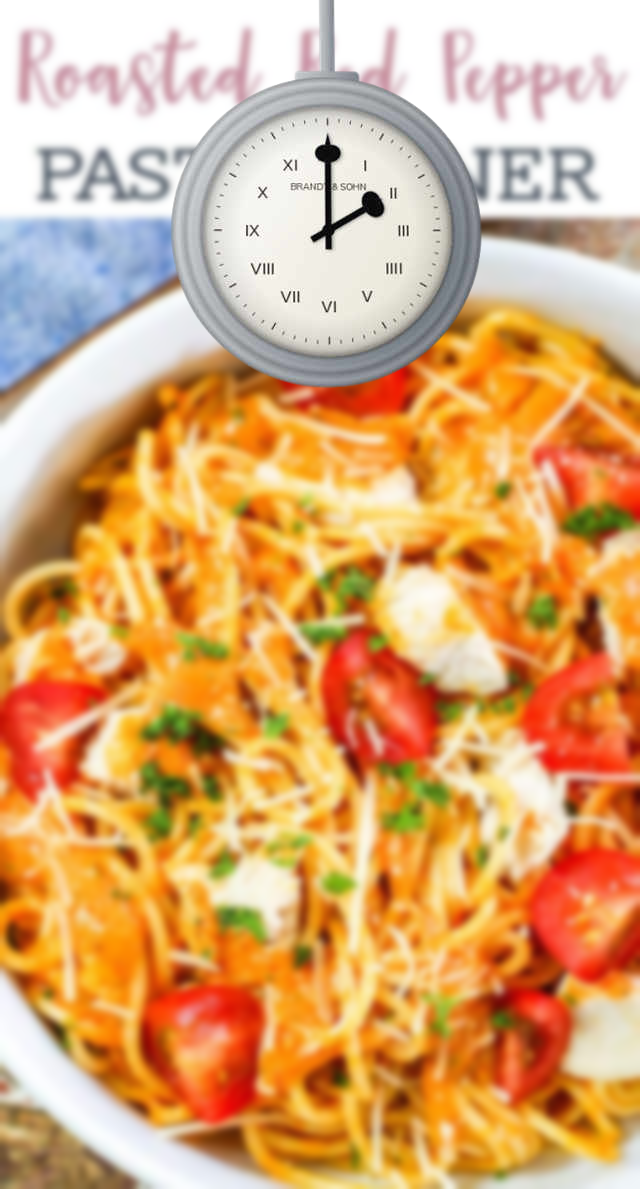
2:00
